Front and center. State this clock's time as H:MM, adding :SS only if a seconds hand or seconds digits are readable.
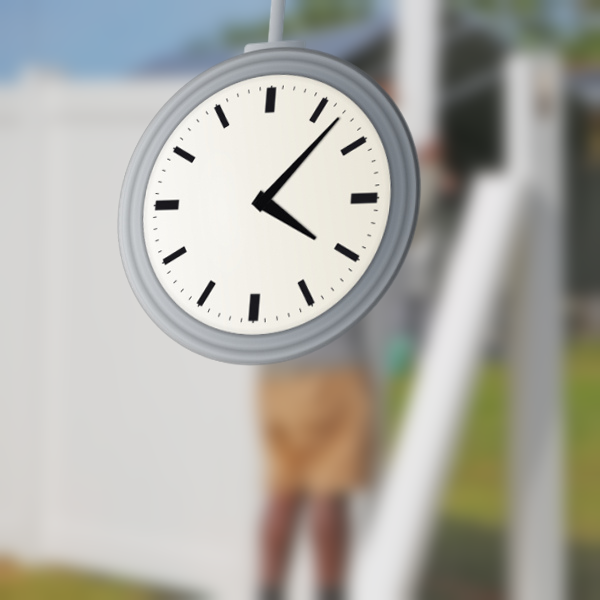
4:07
